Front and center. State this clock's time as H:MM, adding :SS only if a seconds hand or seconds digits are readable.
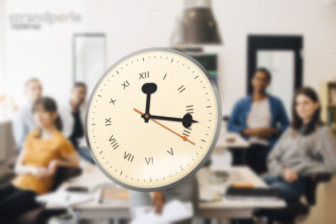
12:17:21
